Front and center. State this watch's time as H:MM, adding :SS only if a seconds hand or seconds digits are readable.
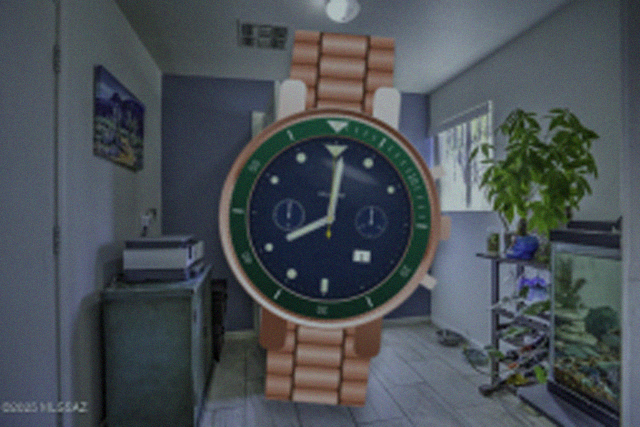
8:01
